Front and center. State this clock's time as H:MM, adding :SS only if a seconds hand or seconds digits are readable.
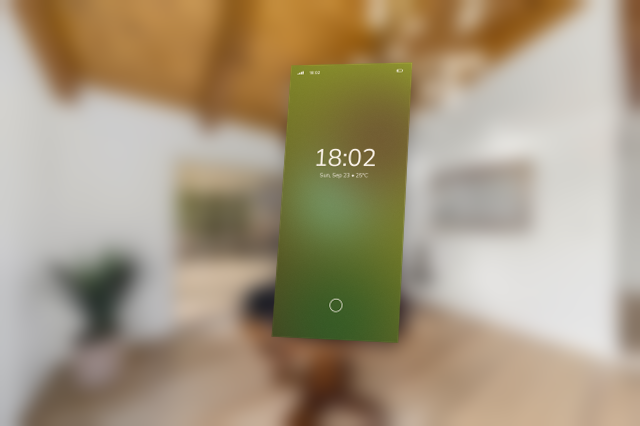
18:02
